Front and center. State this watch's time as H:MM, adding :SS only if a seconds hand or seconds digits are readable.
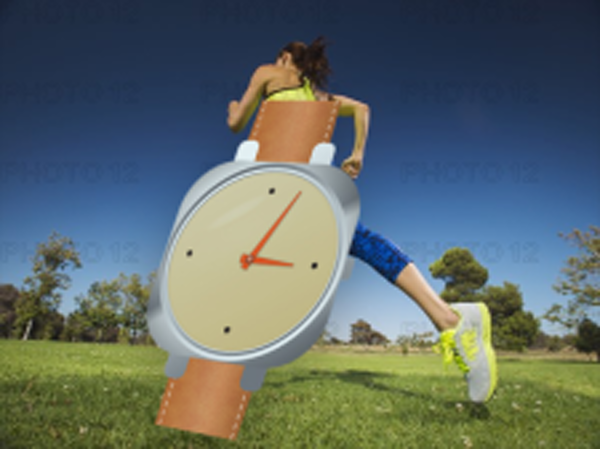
3:04
